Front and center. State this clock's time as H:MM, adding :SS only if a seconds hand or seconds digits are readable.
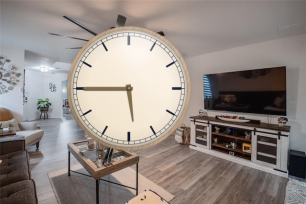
5:45
